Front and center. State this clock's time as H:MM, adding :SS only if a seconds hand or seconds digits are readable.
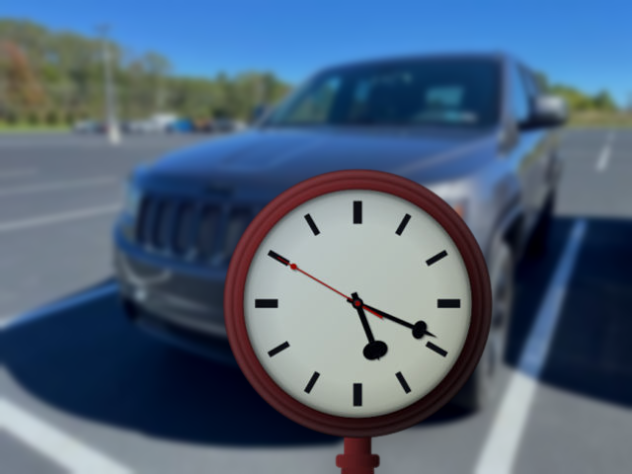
5:18:50
